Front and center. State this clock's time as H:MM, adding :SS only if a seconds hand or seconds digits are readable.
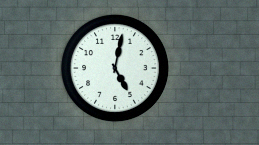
5:02
